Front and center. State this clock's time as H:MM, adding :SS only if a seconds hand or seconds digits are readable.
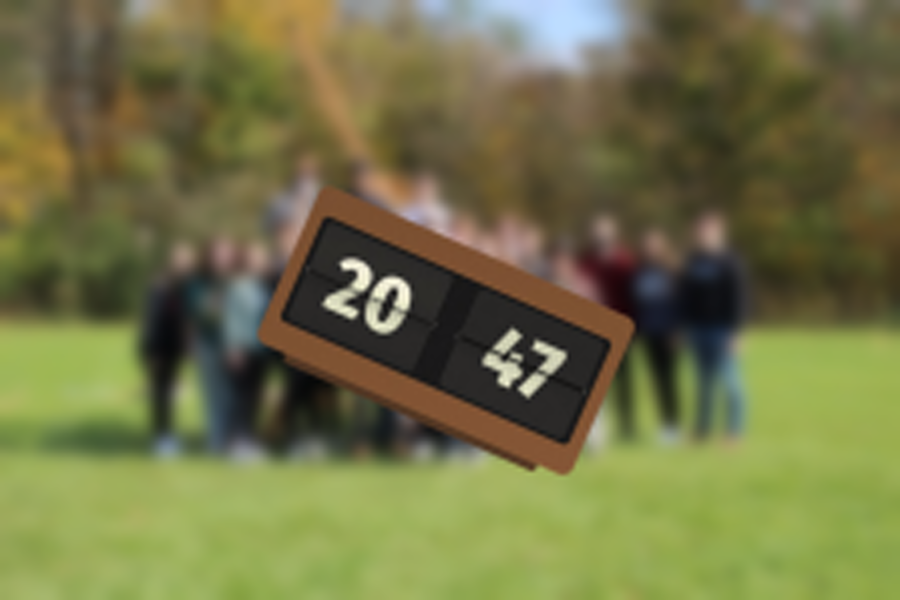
20:47
